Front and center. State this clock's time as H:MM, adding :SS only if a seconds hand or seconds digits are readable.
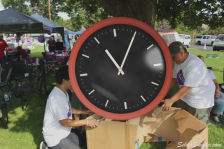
11:05
